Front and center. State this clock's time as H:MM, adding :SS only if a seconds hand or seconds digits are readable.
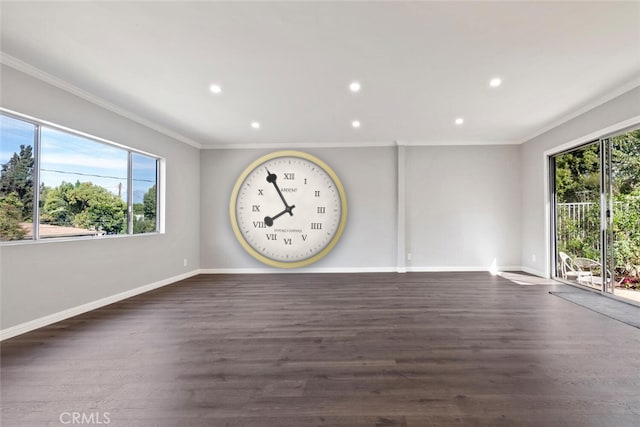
7:55
